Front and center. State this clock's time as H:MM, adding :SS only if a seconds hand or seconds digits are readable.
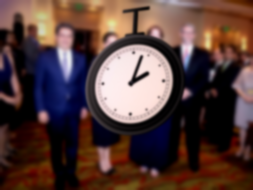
2:03
